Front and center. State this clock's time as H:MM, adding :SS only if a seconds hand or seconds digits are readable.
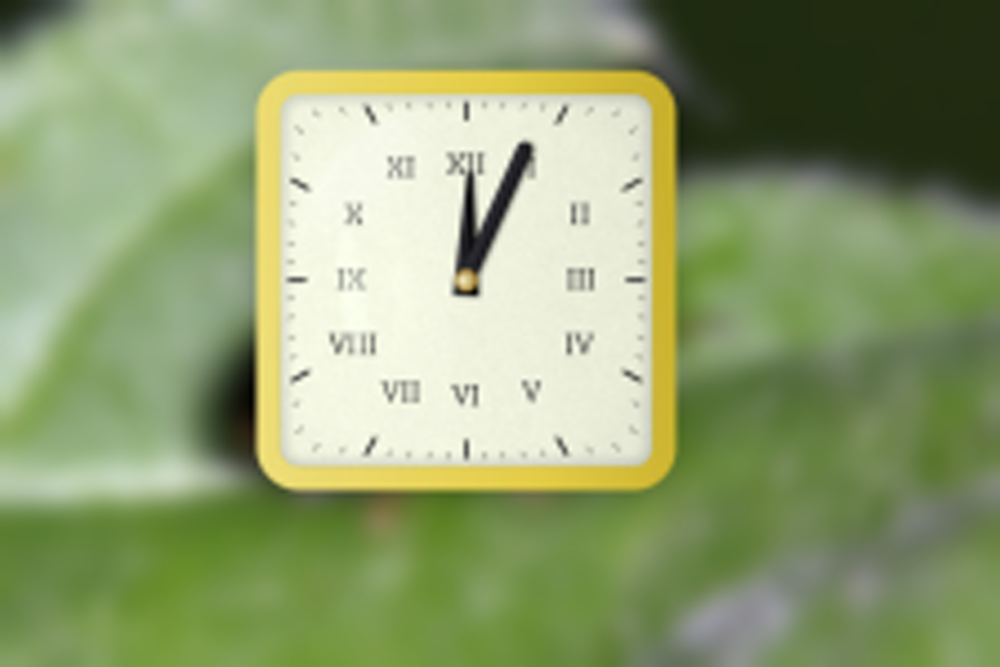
12:04
